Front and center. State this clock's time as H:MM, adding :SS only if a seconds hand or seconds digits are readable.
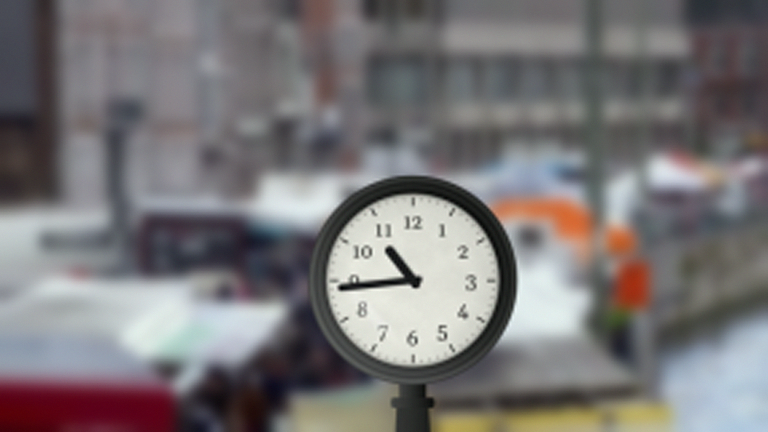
10:44
